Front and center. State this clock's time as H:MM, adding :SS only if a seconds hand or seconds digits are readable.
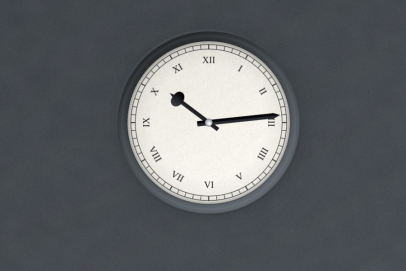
10:14
